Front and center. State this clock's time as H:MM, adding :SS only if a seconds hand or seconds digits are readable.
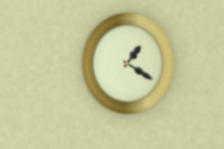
1:20
